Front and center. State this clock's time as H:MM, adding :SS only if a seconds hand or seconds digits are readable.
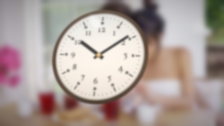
10:09
